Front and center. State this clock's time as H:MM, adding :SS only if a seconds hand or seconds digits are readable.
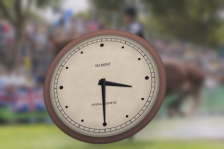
3:30
